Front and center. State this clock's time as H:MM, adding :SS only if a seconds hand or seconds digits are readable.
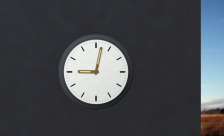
9:02
